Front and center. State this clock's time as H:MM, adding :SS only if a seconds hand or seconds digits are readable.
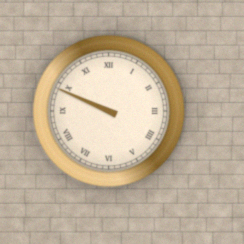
9:49
